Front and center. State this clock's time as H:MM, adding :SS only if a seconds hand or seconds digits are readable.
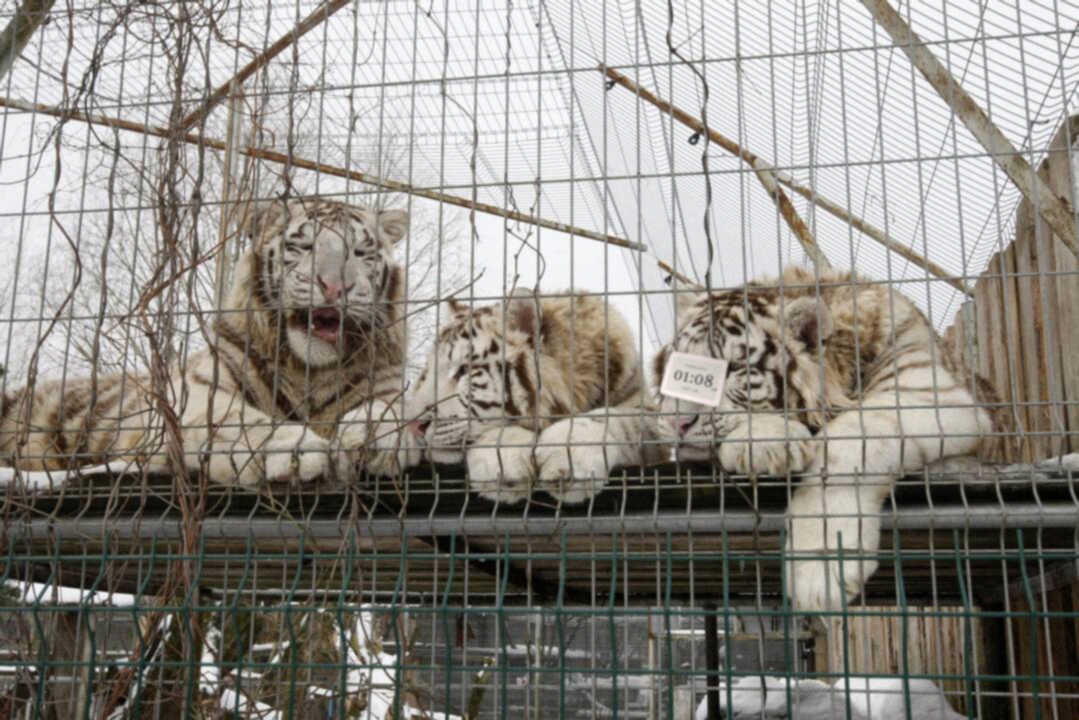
1:08
